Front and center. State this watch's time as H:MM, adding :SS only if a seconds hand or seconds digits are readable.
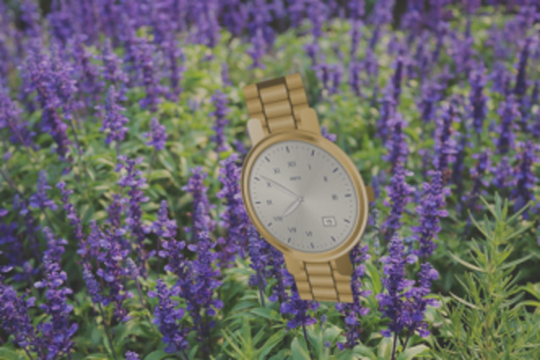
7:51
